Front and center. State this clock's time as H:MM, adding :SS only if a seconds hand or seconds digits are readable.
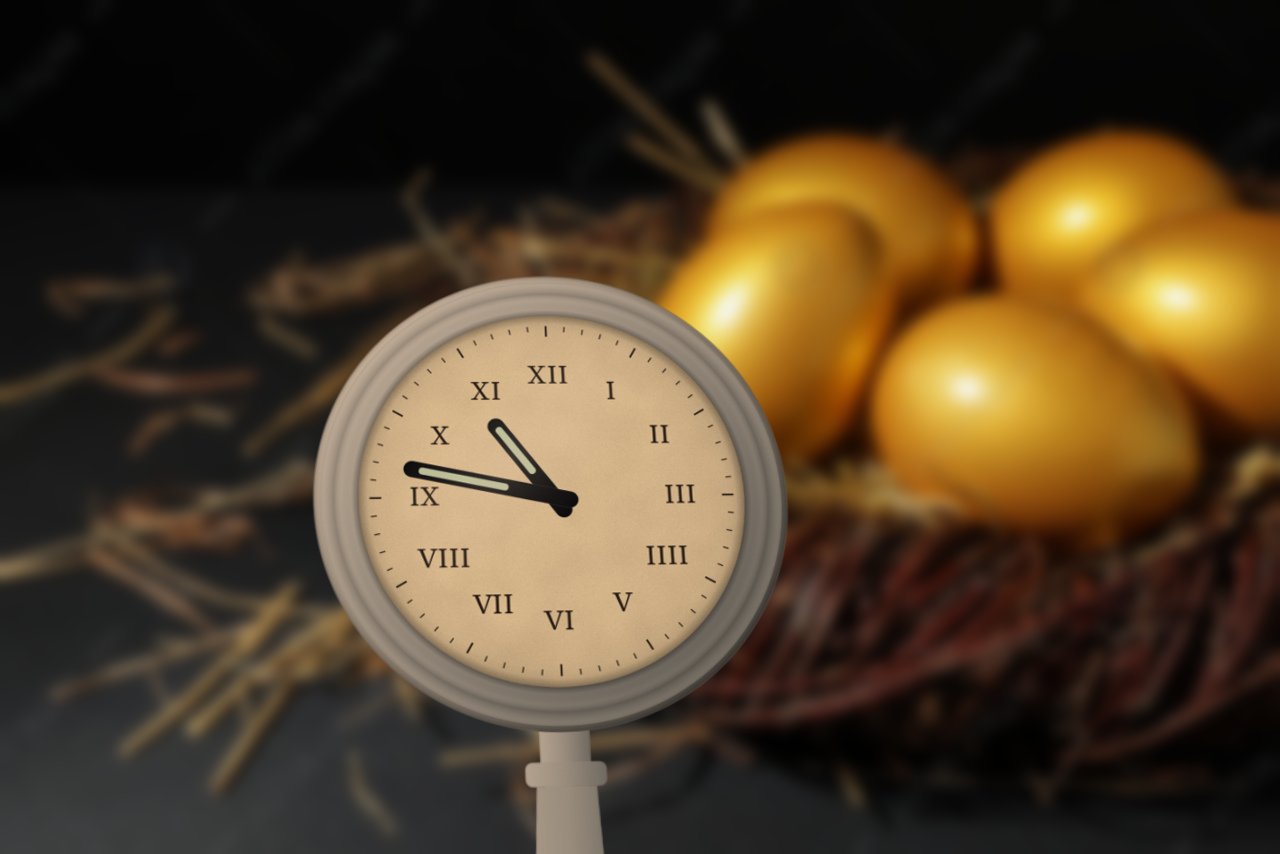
10:47
